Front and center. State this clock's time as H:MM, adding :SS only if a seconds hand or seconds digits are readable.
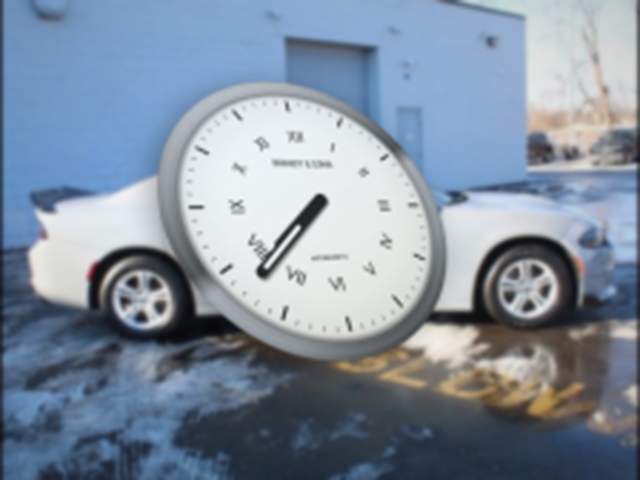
7:38
